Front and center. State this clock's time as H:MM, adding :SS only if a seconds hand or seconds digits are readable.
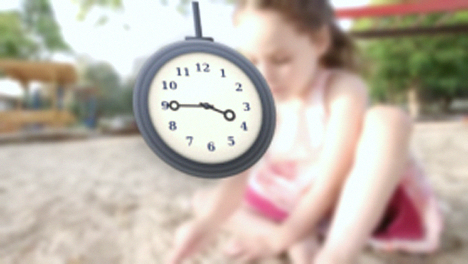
3:45
